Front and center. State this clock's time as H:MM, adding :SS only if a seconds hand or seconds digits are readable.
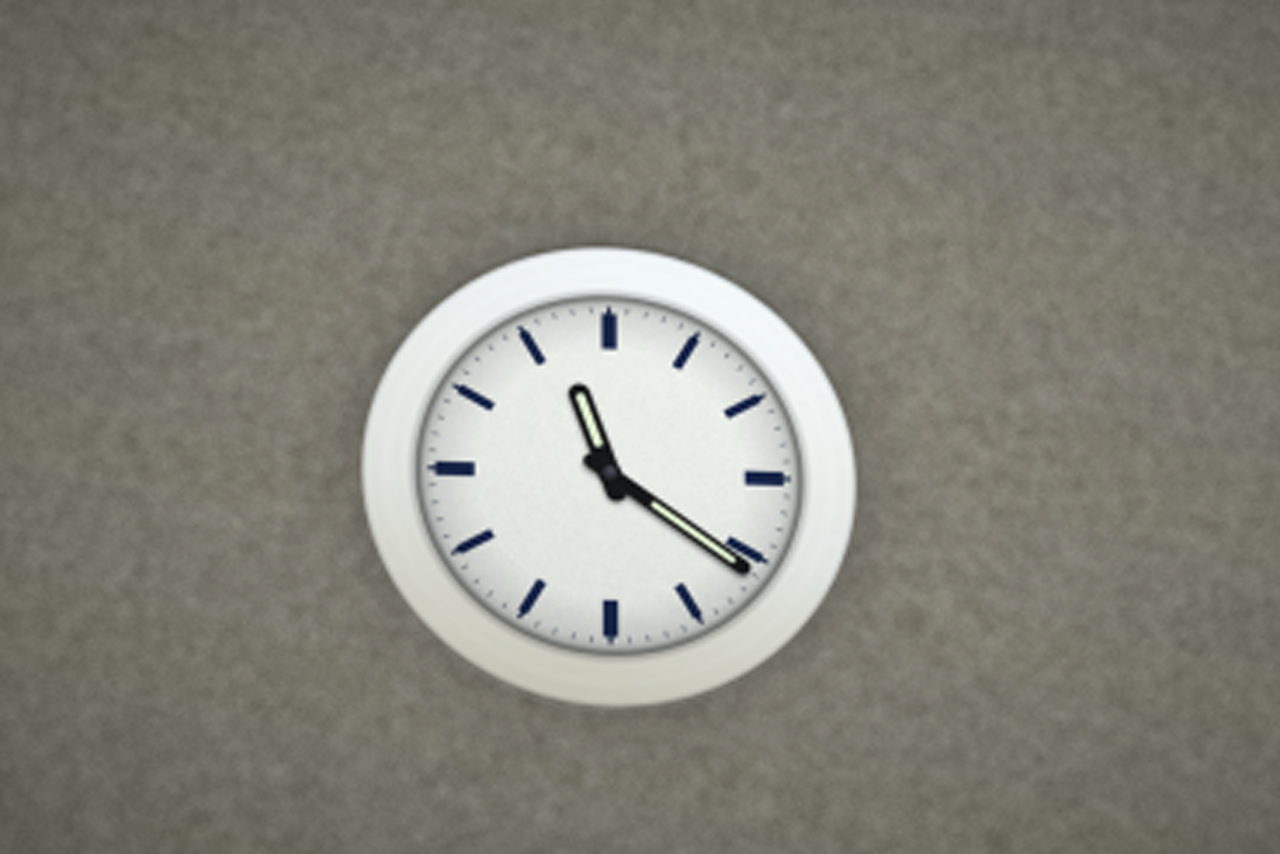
11:21
